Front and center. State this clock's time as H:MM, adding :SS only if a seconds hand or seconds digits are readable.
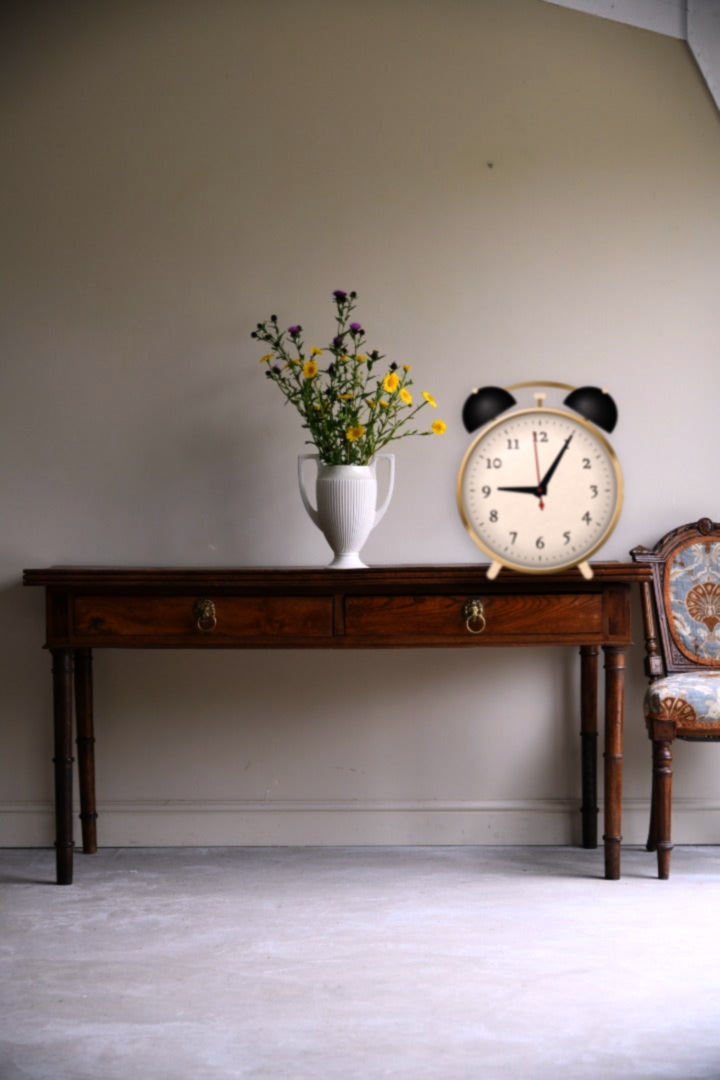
9:04:59
